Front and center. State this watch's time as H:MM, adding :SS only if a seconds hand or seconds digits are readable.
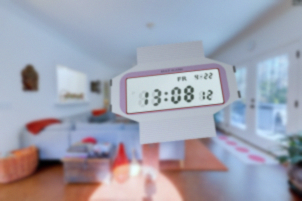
13:08:12
